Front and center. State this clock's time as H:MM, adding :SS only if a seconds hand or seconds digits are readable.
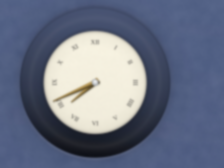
7:41
